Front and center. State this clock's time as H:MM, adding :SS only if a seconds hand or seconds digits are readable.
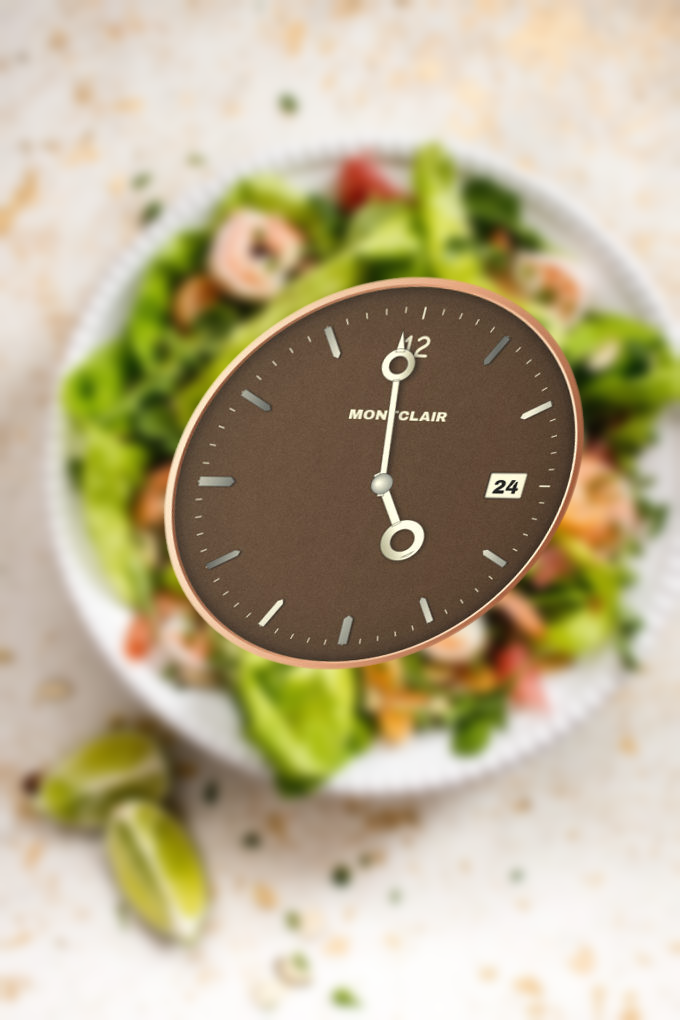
4:59
